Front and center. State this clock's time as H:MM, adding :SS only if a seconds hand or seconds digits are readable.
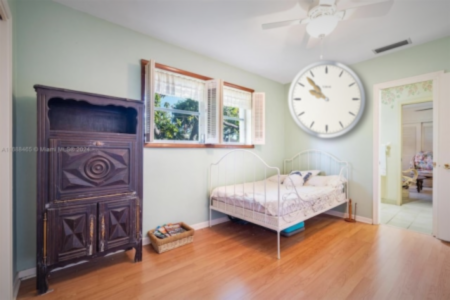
9:53
